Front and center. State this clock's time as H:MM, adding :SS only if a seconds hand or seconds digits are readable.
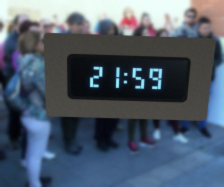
21:59
